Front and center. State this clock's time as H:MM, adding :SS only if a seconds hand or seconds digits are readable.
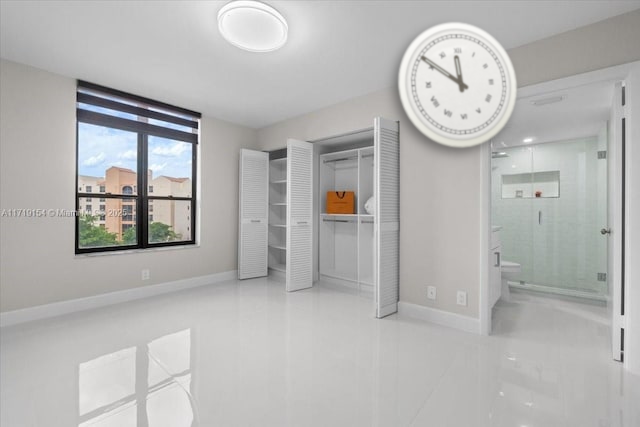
11:51
